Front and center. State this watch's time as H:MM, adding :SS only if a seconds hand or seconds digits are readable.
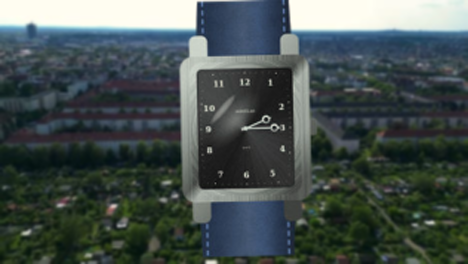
2:15
